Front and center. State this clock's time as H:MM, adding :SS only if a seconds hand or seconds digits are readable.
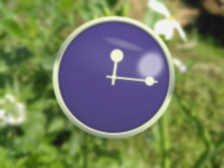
12:16
